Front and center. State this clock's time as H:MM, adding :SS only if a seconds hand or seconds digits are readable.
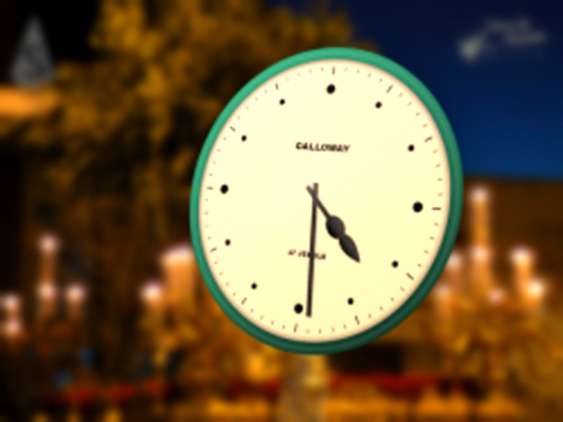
4:29
